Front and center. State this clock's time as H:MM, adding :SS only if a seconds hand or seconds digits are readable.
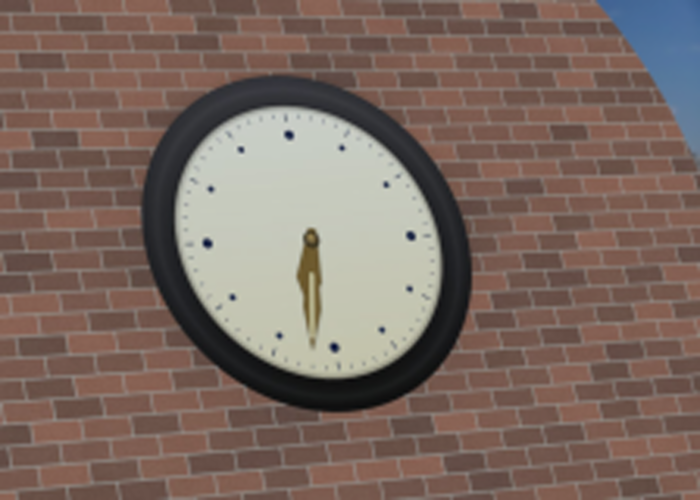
6:32
